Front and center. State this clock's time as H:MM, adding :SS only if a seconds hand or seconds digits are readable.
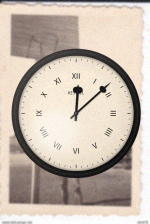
12:08
